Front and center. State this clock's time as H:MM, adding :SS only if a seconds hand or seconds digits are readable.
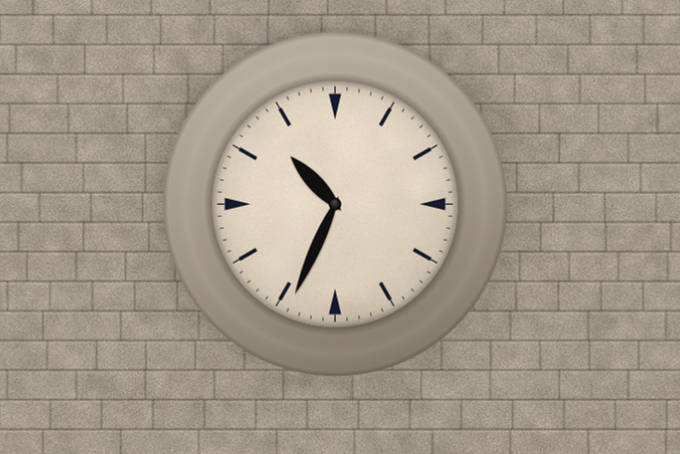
10:34
